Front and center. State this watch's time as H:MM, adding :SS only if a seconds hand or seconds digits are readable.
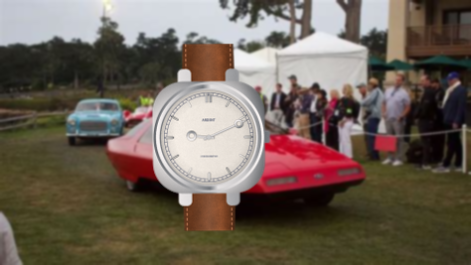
9:11
